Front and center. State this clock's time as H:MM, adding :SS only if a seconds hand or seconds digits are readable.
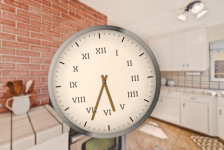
5:34
